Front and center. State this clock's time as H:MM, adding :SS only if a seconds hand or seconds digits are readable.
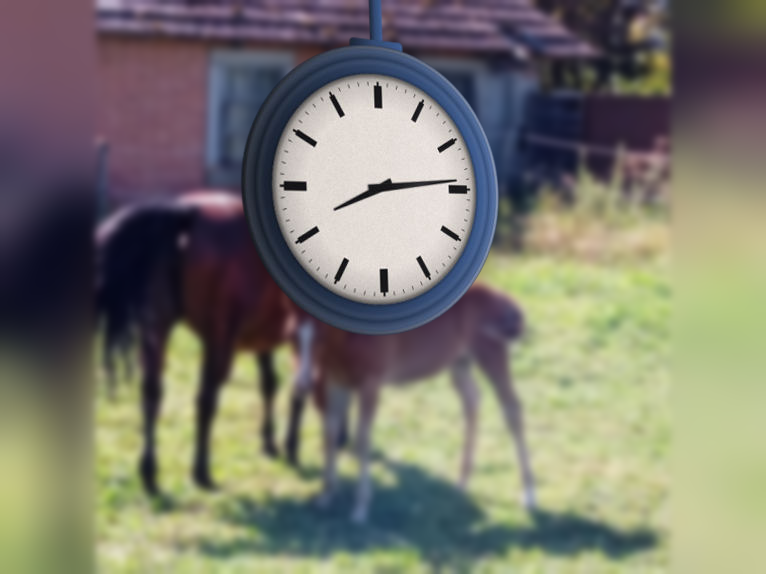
8:14
